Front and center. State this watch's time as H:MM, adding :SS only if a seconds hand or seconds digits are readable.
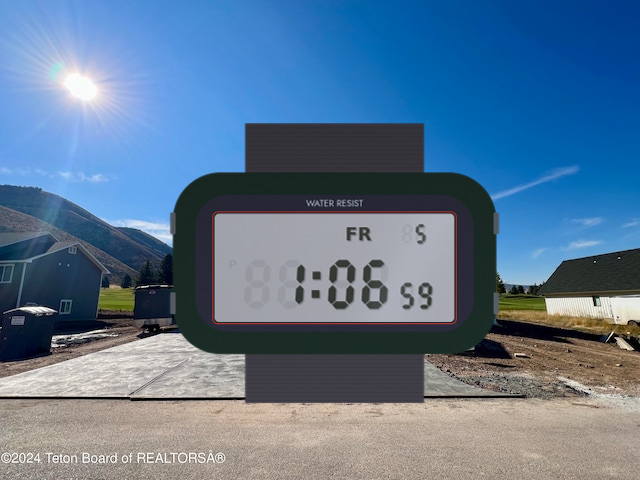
1:06:59
